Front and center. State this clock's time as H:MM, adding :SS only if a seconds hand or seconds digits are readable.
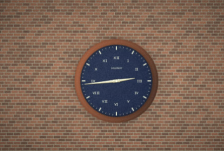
2:44
